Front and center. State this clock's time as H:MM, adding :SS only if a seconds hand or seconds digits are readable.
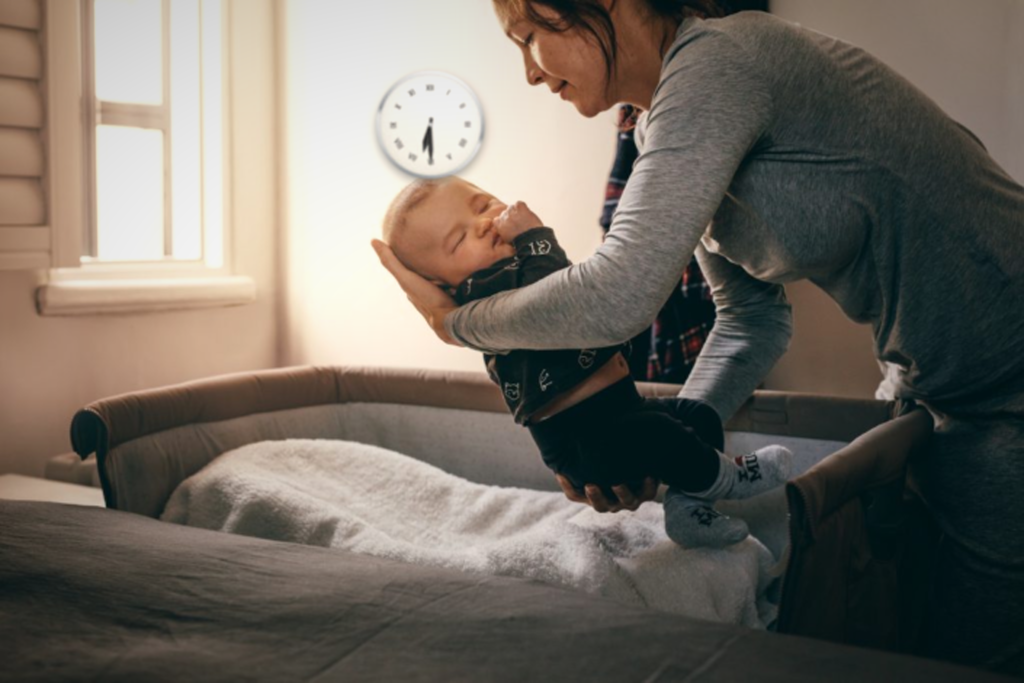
6:30
